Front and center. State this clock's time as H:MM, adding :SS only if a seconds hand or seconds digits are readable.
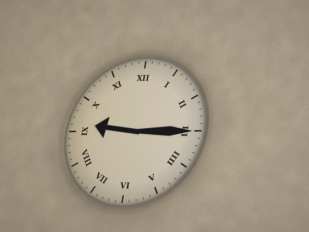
9:15
